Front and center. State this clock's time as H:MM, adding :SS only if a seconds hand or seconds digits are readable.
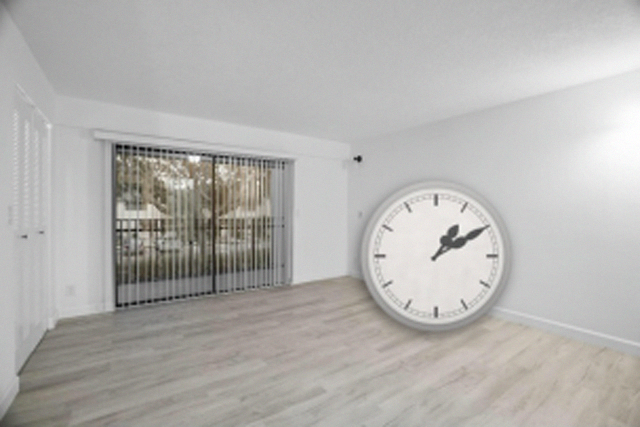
1:10
